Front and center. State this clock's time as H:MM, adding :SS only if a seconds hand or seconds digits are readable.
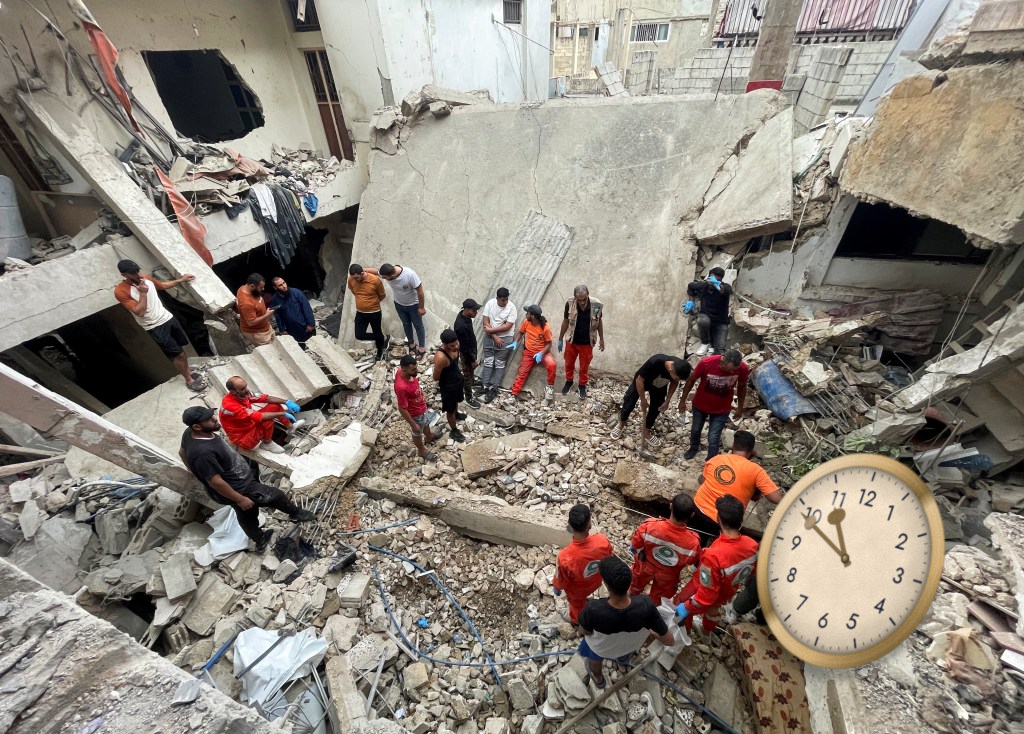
10:49
